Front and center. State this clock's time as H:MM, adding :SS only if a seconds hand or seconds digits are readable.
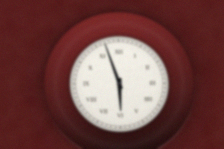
5:57
